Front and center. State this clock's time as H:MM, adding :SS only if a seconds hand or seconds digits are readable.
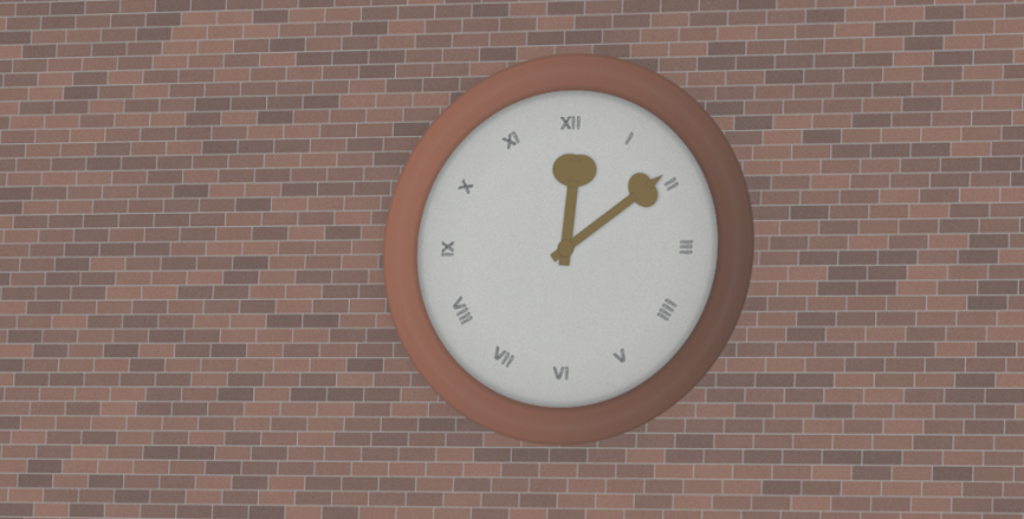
12:09
